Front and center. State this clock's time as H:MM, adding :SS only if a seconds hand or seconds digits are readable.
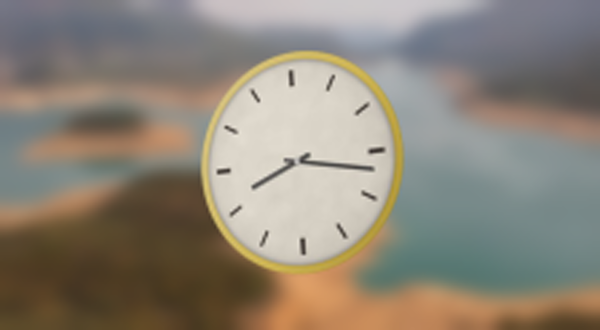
8:17
